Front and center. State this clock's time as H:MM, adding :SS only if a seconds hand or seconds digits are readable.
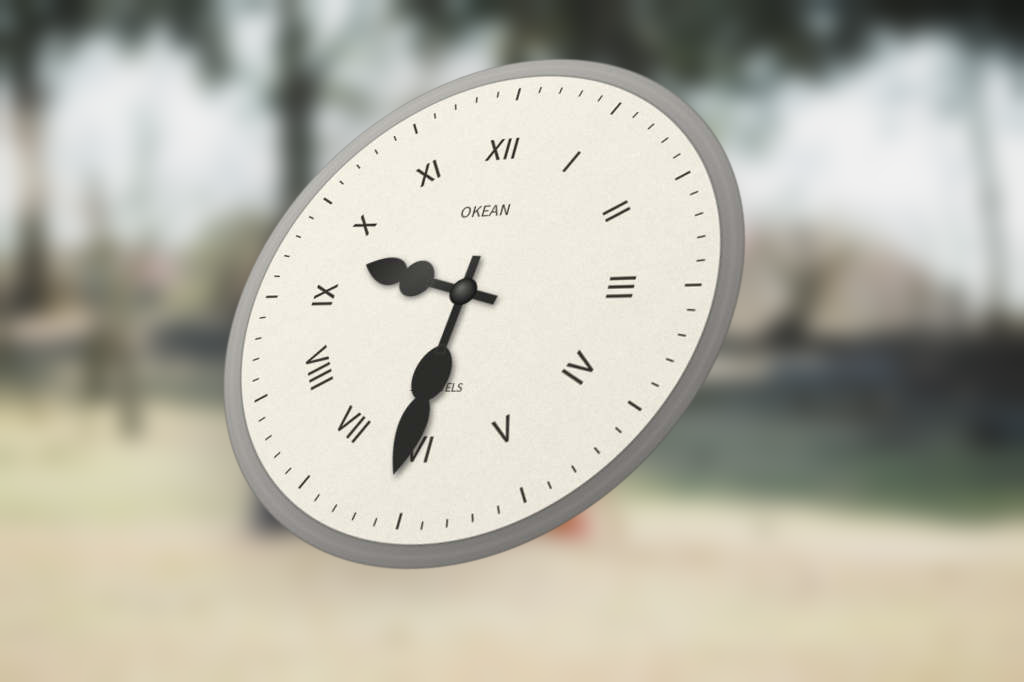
9:31
